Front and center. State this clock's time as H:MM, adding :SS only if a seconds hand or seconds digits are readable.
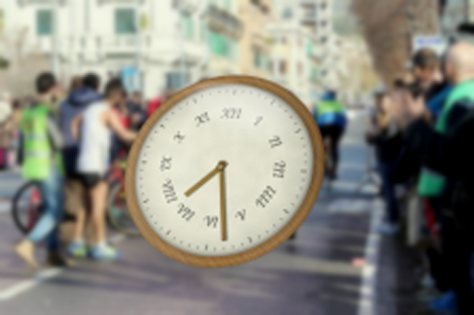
7:28
